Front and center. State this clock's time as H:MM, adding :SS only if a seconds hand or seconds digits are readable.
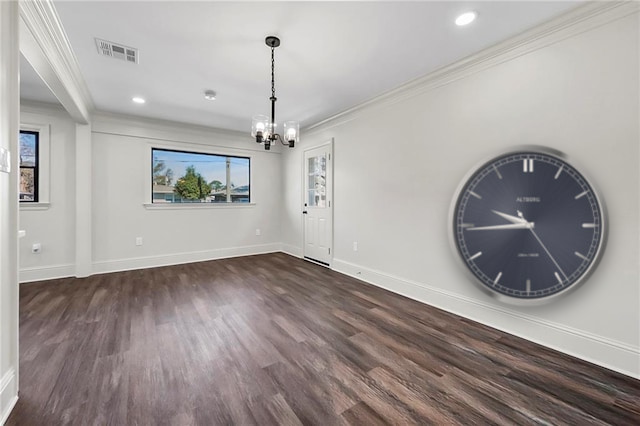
9:44:24
